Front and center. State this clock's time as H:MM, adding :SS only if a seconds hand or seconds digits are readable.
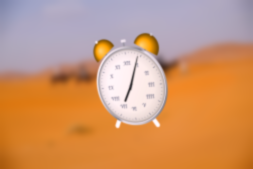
7:04
